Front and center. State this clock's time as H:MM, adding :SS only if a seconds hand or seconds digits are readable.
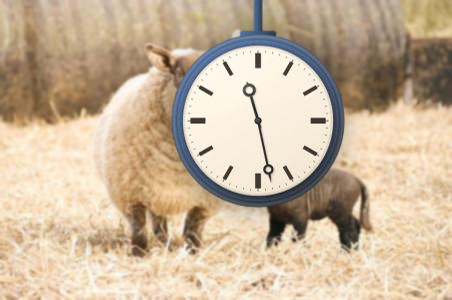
11:28
